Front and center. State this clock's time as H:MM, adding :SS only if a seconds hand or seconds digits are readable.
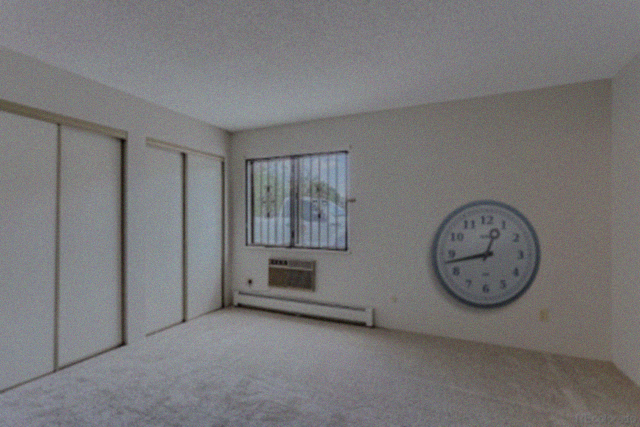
12:43
